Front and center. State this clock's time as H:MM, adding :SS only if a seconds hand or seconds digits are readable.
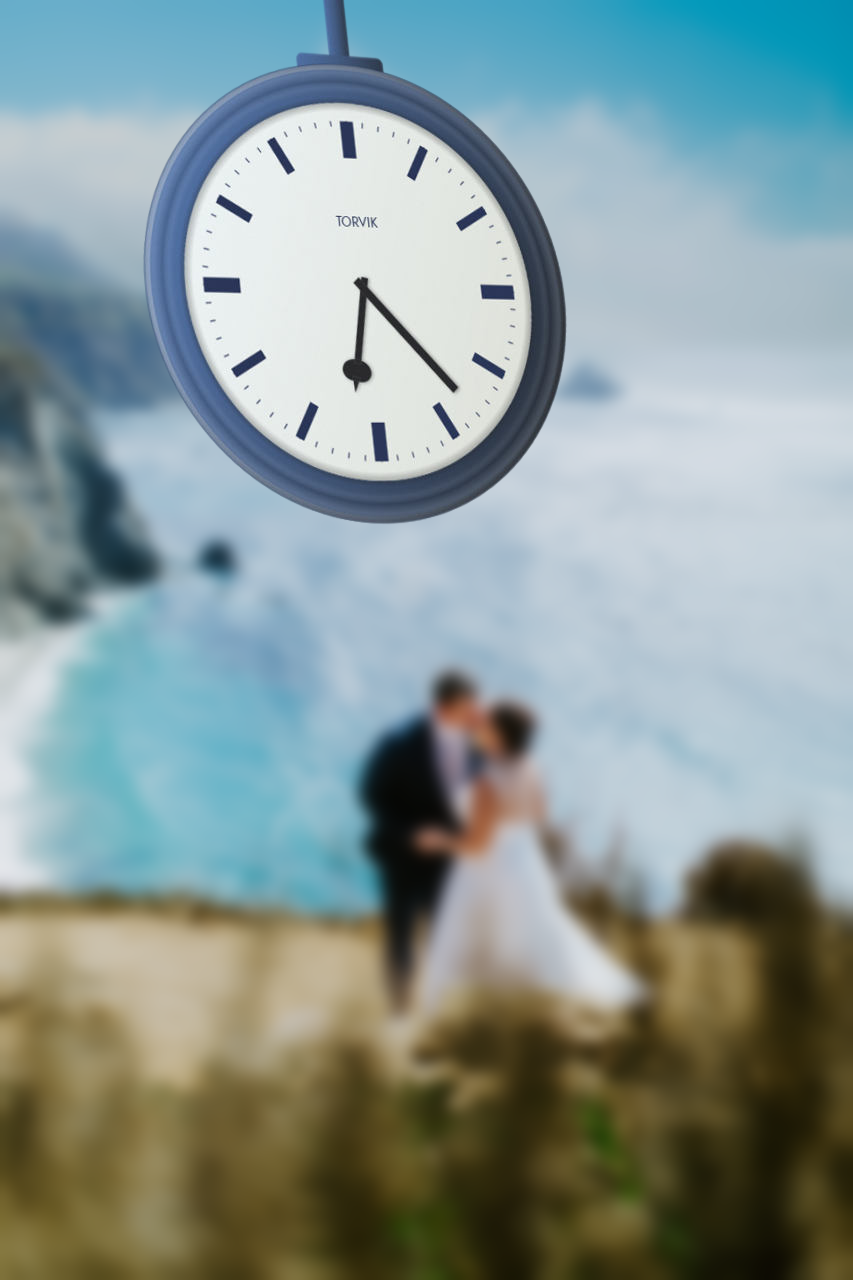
6:23
